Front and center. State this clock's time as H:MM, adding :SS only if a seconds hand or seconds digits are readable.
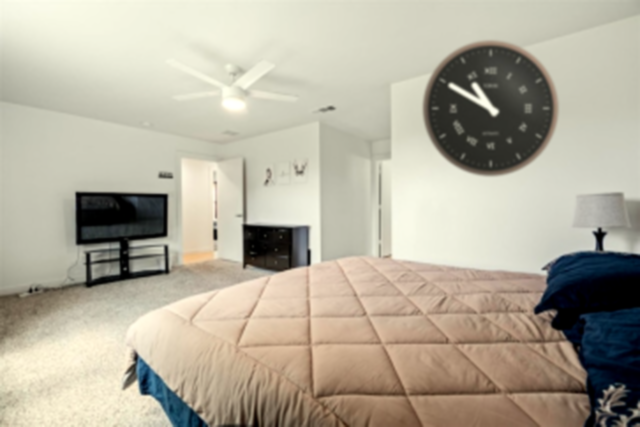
10:50
